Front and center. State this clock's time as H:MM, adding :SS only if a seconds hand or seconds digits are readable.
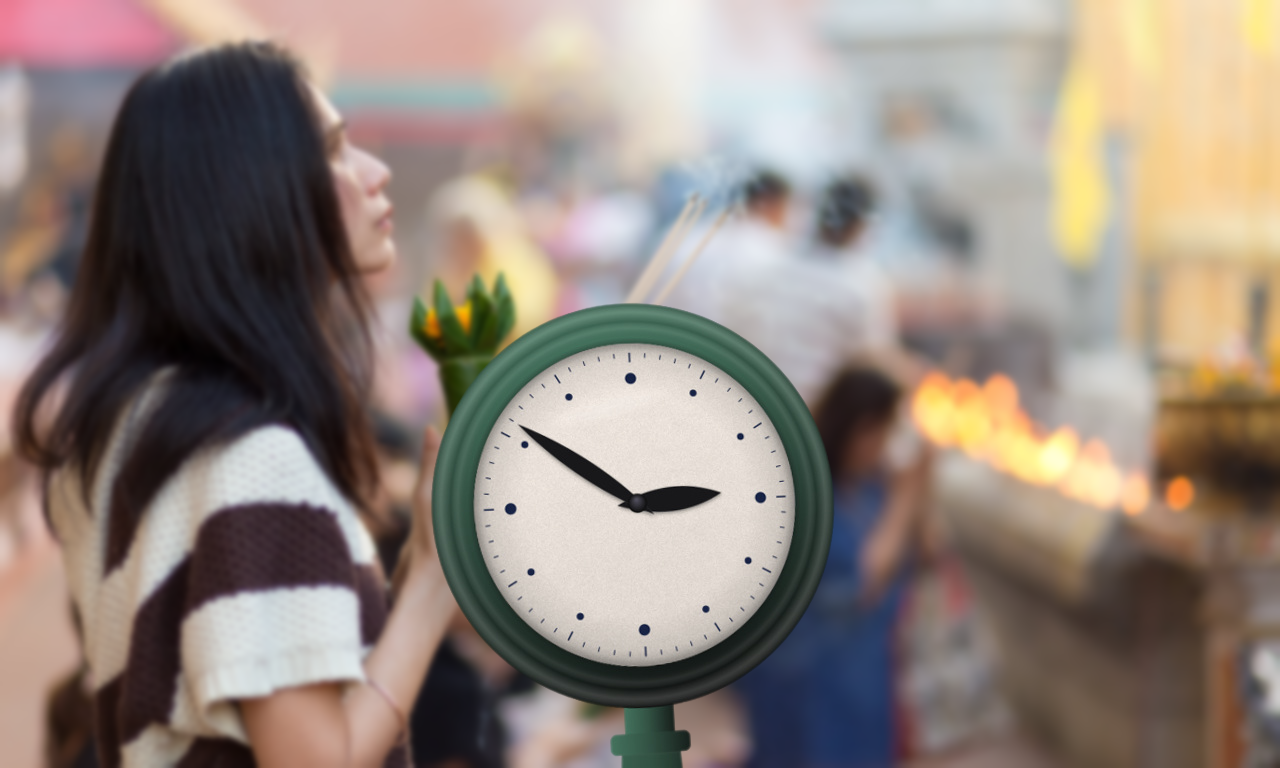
2:51
